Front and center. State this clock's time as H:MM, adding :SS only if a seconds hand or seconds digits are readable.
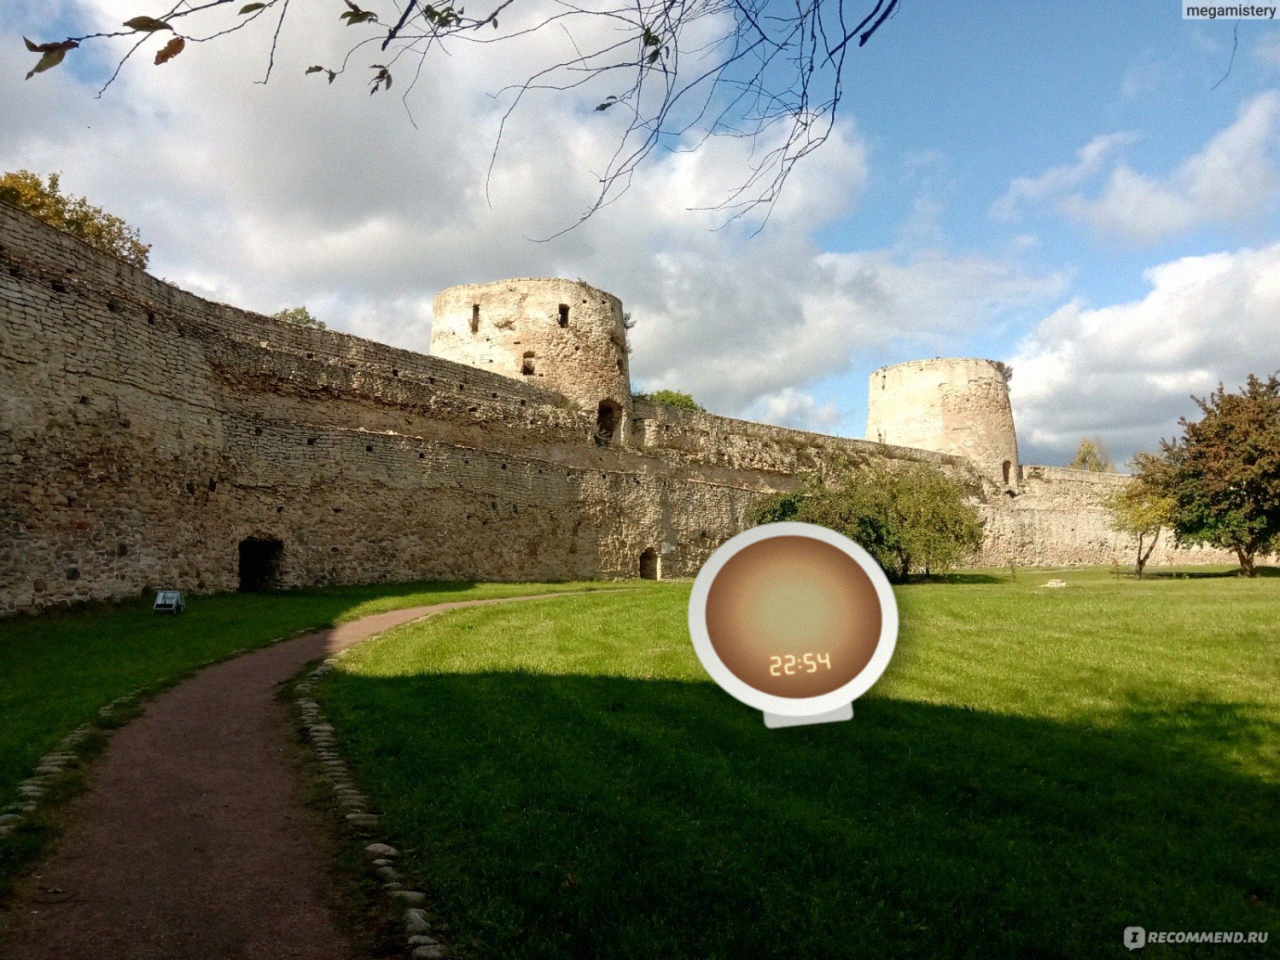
22:54
